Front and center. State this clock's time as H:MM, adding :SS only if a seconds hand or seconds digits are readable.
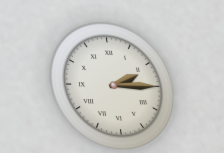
2:15
